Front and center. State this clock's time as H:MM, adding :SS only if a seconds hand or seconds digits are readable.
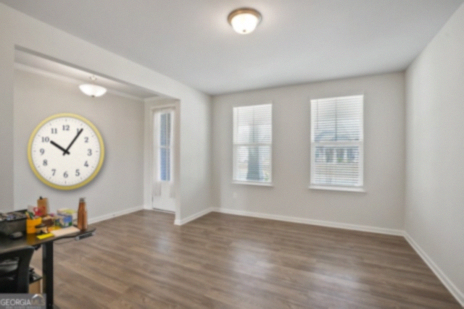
10:06
